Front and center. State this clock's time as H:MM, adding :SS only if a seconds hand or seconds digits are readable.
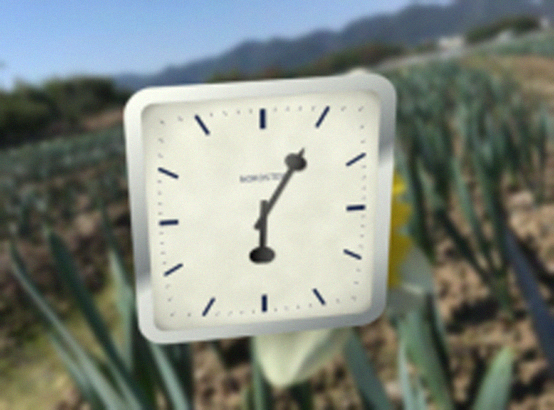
6:05
